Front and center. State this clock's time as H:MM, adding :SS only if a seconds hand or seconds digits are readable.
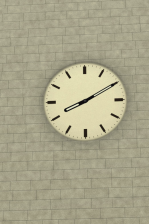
8:10
